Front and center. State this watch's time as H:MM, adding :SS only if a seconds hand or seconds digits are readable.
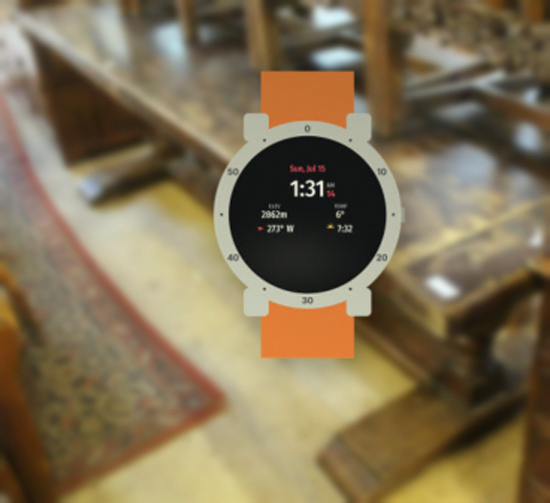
1:31
